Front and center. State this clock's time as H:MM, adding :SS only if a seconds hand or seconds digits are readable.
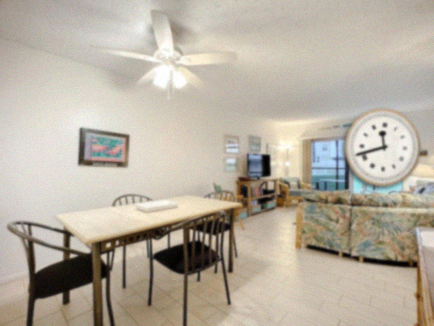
11:42
